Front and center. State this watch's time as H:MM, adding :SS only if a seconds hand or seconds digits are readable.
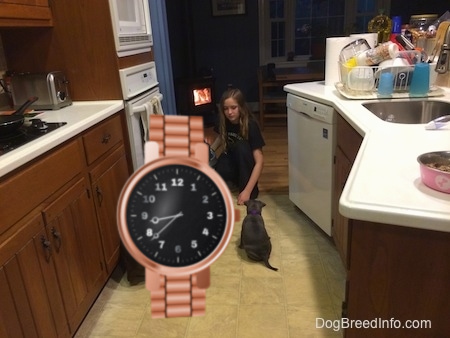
8:38
